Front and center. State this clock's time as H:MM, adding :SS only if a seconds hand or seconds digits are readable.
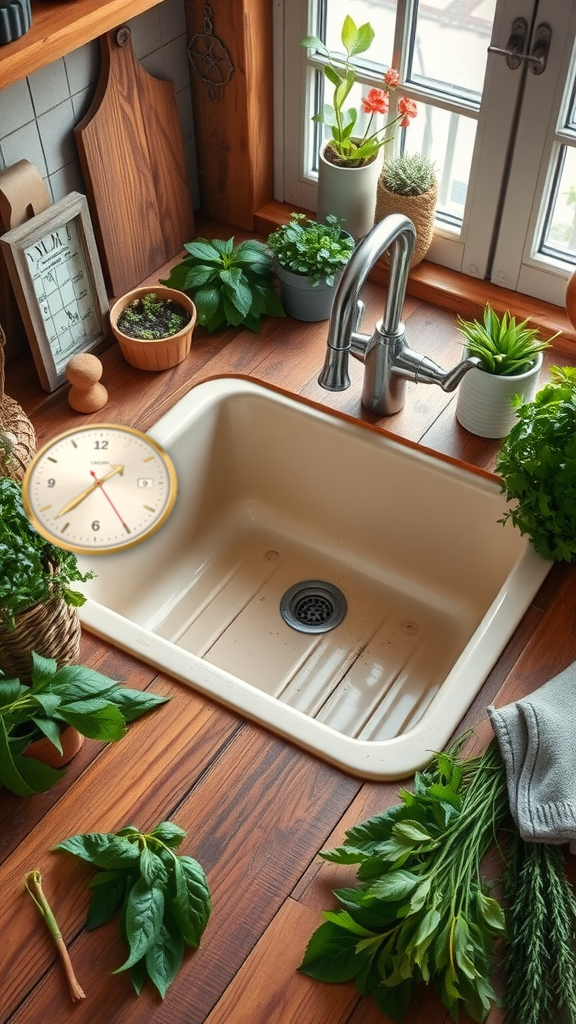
1:37:25
